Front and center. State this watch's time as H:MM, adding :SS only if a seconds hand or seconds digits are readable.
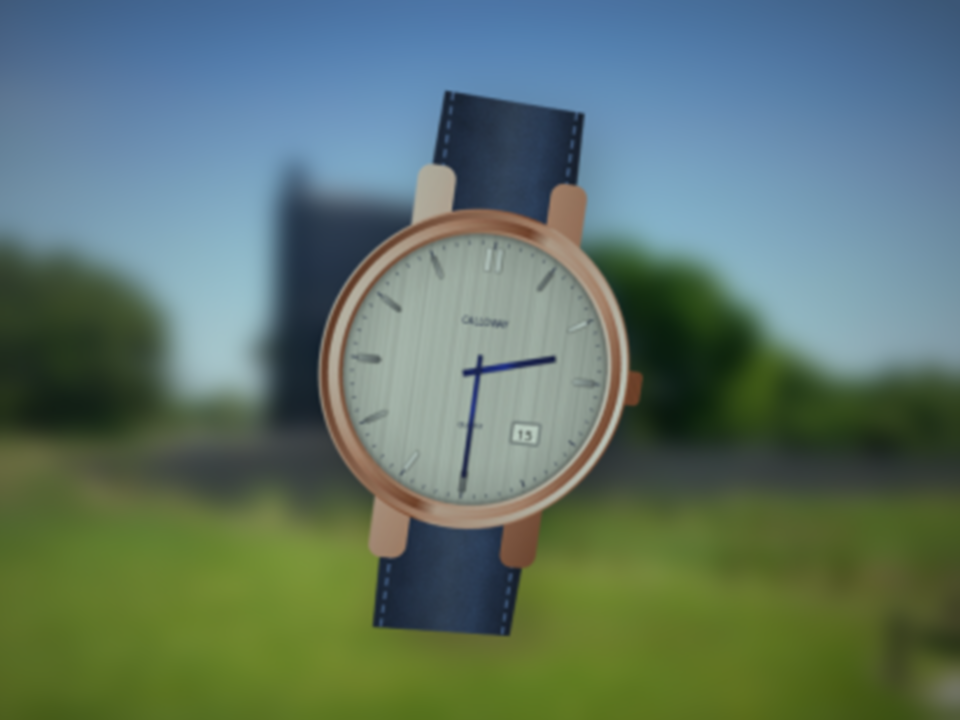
2:30
